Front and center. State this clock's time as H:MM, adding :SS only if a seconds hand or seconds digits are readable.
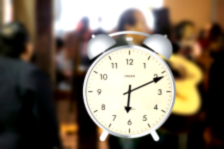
6:11
